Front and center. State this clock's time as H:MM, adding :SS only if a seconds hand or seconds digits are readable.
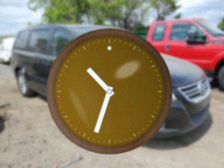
10:33
